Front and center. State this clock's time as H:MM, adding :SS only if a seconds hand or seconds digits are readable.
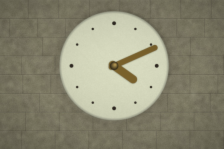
4:11
